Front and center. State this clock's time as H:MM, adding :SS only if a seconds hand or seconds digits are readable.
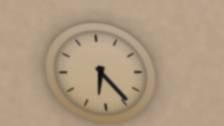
6:24
